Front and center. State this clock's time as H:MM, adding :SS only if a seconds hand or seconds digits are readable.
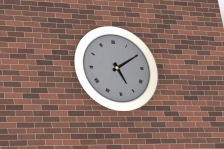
5:10
